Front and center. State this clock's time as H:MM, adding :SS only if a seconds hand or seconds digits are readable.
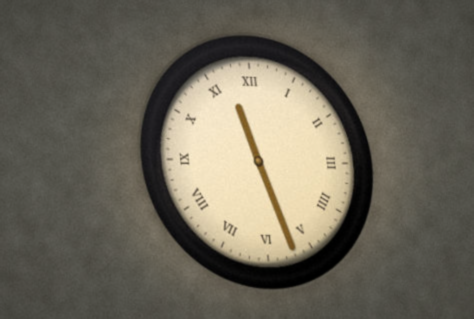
11:27
